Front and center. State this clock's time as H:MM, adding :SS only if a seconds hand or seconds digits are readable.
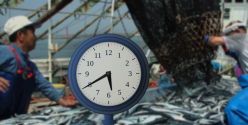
5:40
